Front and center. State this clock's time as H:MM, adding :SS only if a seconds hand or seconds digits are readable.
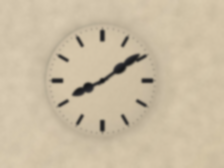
8:09
